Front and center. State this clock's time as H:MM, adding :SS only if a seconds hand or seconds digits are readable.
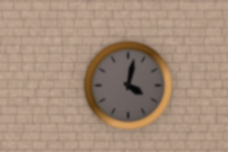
4:02
